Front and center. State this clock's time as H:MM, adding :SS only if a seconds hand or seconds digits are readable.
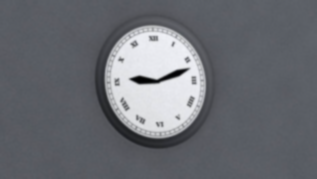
9:12
